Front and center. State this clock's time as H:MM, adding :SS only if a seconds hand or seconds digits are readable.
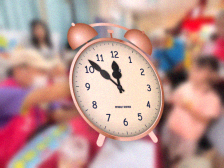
11:52
